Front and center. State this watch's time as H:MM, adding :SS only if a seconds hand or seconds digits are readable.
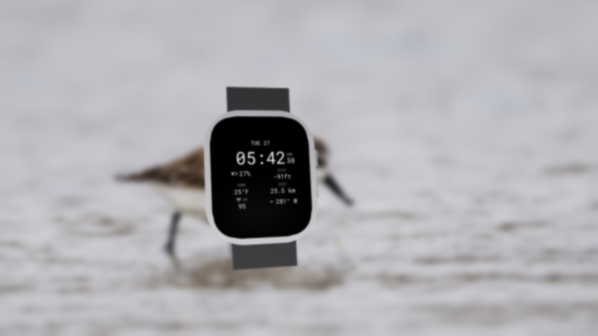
5:42
